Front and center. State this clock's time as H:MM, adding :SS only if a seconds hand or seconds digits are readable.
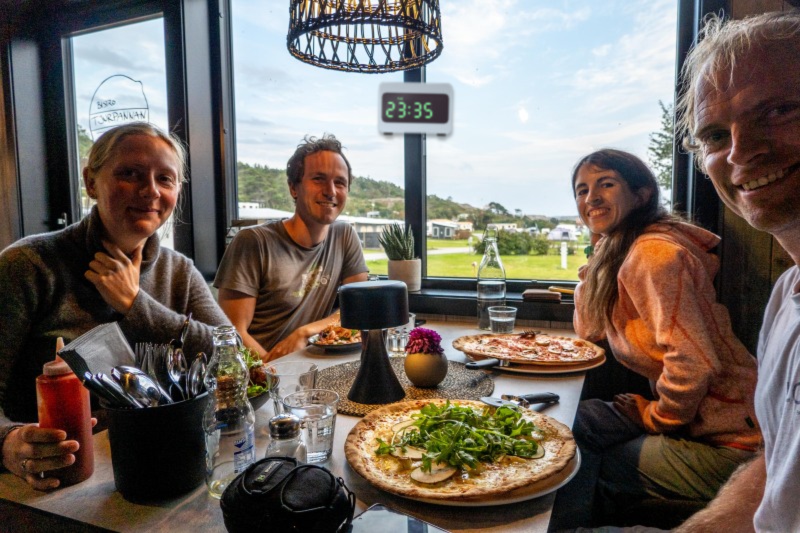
23:35
